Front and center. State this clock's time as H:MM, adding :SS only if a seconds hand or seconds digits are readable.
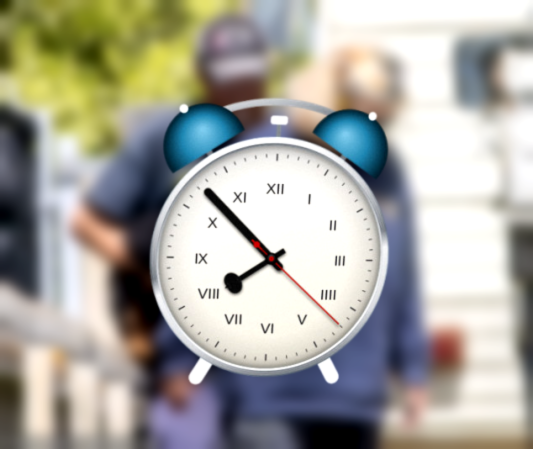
7:52:22
